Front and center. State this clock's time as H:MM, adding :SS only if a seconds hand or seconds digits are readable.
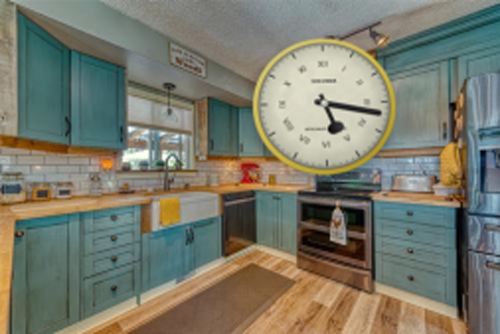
5:17
